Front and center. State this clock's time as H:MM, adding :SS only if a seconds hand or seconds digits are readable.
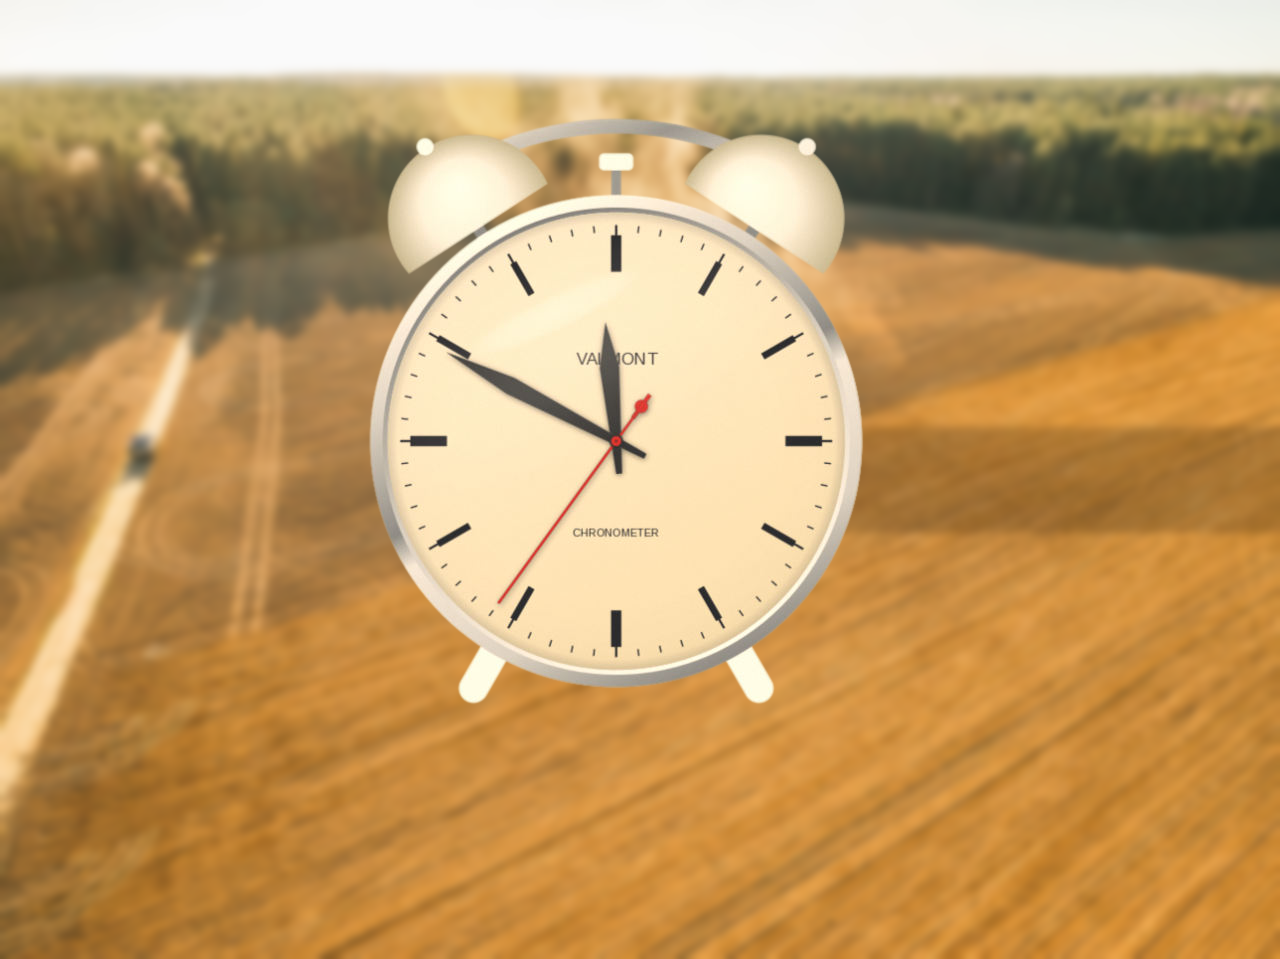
11:49:36
